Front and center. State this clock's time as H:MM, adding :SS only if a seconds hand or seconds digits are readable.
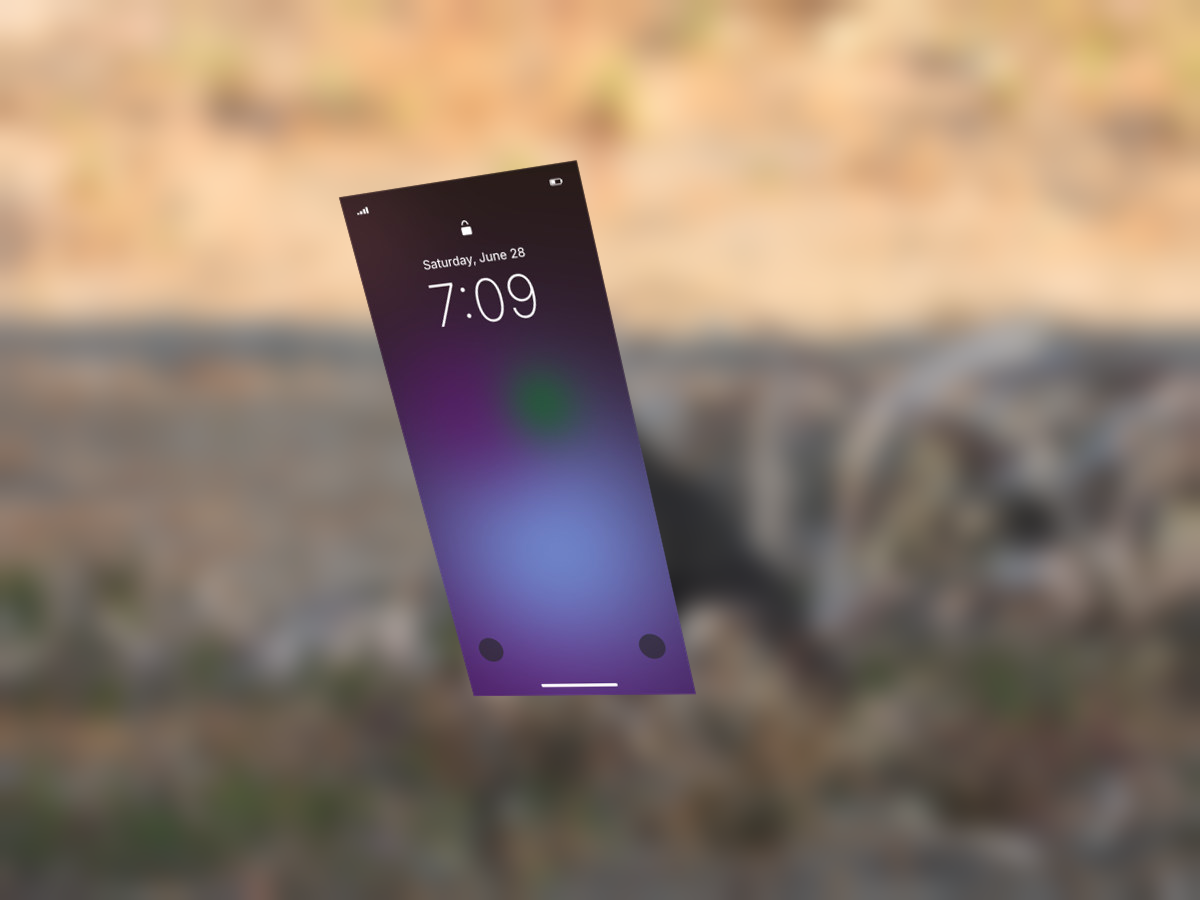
7:09
